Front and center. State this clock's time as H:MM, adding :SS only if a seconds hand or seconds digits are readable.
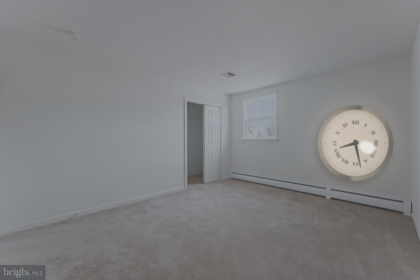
8:28
